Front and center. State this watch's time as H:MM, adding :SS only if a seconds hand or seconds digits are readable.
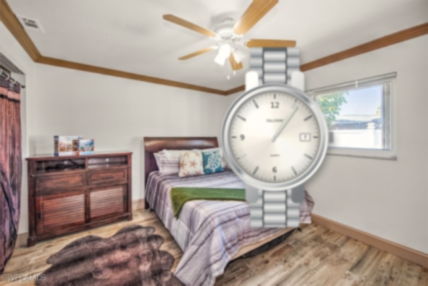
1:06
